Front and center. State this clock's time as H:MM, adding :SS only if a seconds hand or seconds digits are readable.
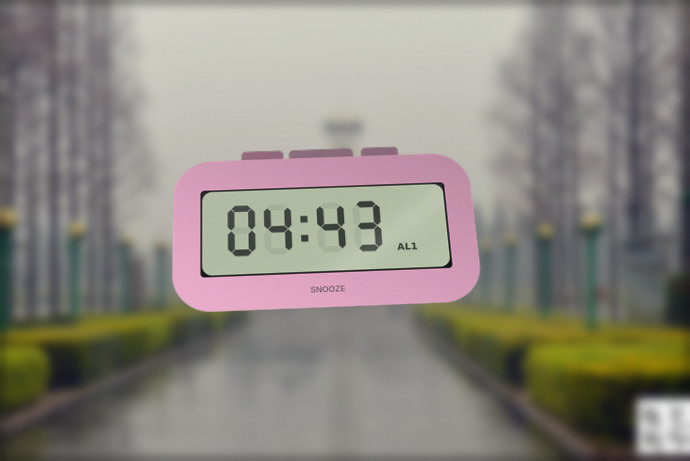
4:43
